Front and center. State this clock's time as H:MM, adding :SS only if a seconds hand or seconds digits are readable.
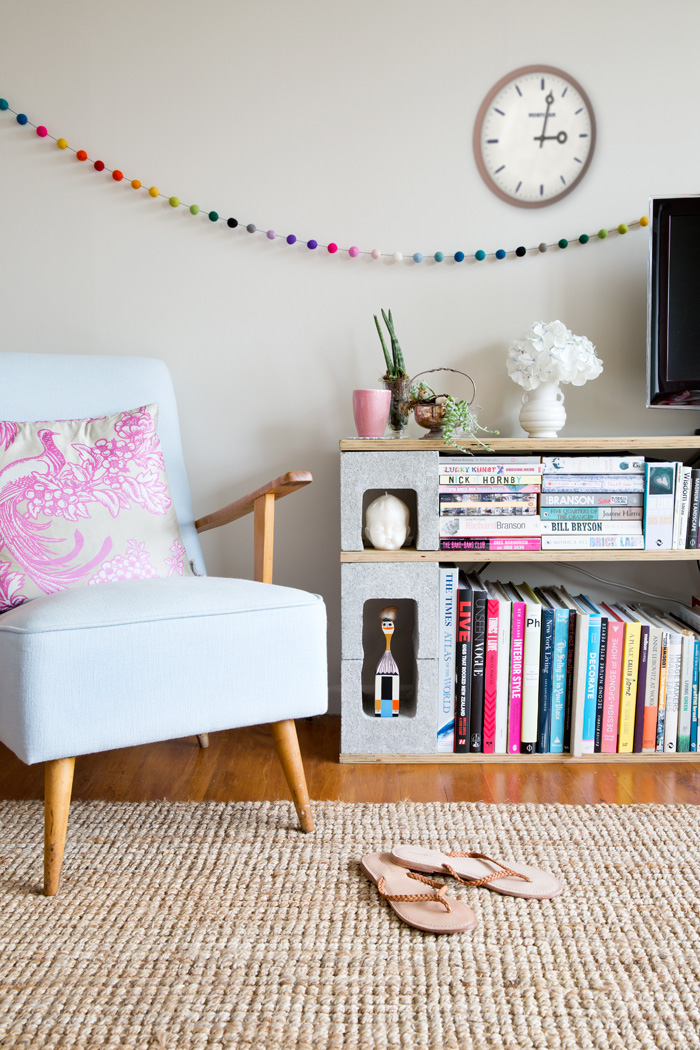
3:02
